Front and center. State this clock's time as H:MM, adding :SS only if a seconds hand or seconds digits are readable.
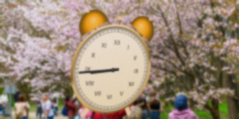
8:44
